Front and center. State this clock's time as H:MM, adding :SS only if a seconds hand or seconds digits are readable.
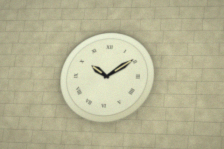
10:09
